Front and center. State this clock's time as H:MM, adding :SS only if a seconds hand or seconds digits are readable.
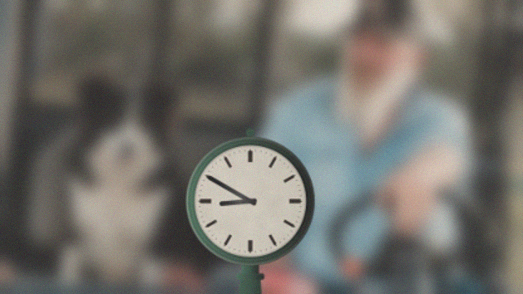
8:50
